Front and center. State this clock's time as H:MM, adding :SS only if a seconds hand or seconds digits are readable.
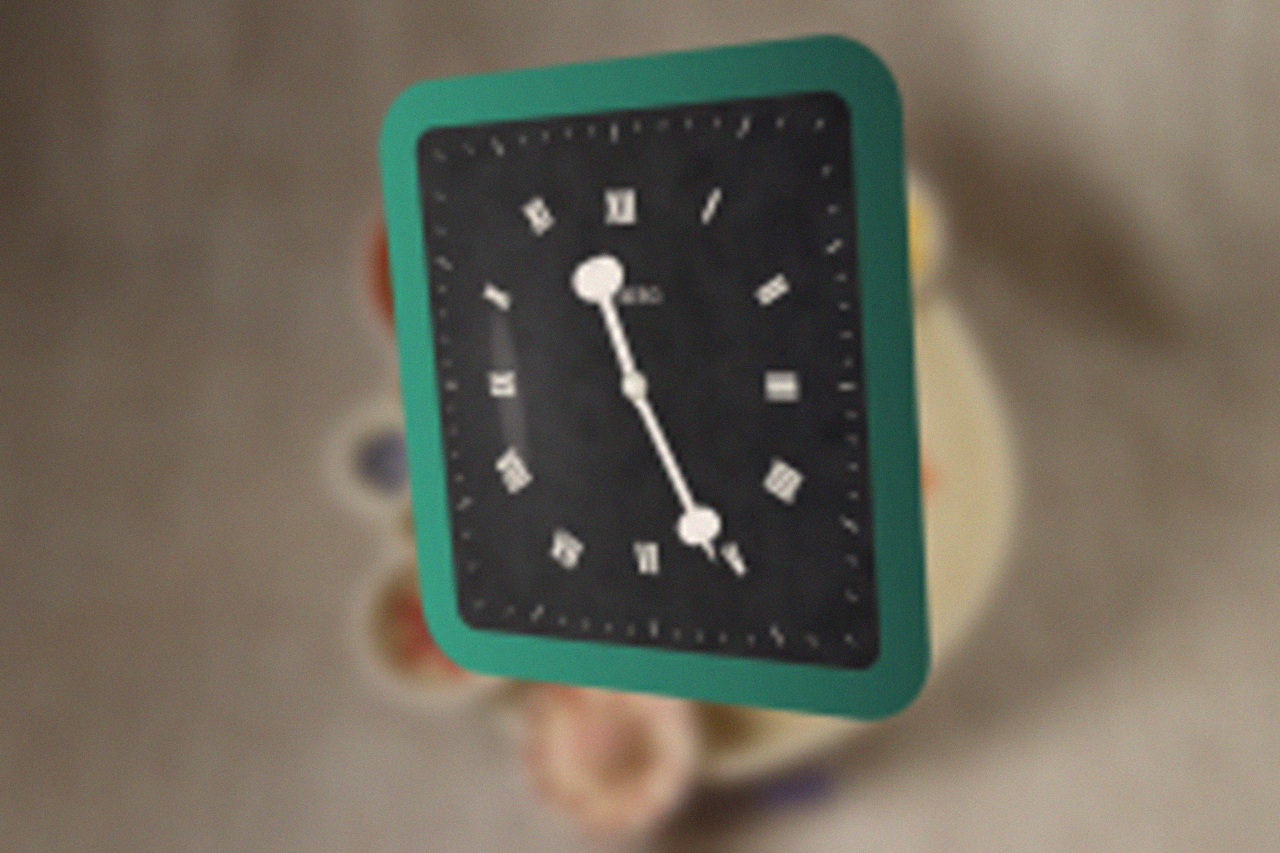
11:26
